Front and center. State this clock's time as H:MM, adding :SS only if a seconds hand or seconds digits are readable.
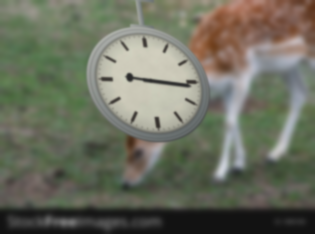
9:16
